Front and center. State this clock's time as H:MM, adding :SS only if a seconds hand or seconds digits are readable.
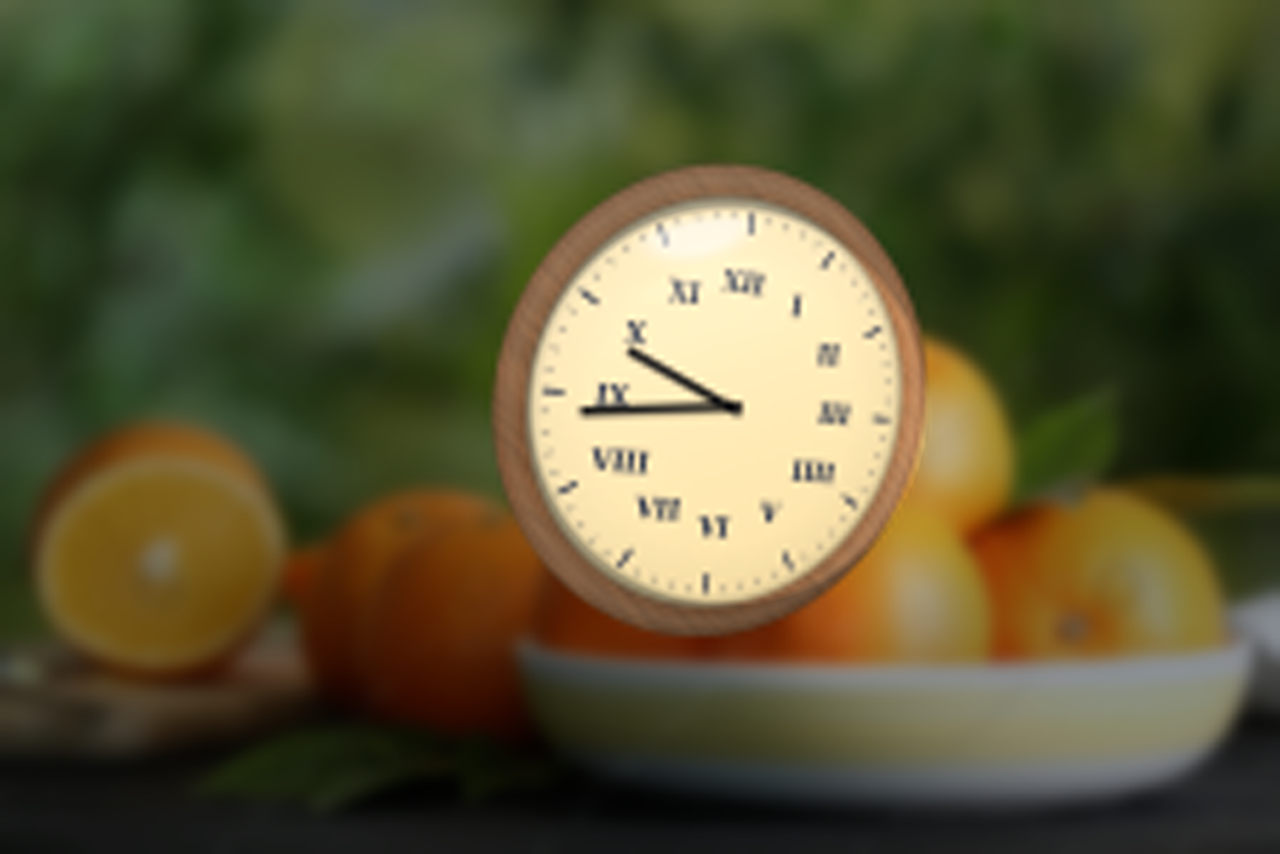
9:44
